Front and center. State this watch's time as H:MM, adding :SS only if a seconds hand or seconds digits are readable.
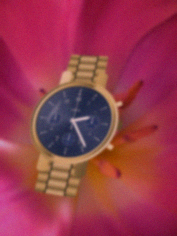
2:24
